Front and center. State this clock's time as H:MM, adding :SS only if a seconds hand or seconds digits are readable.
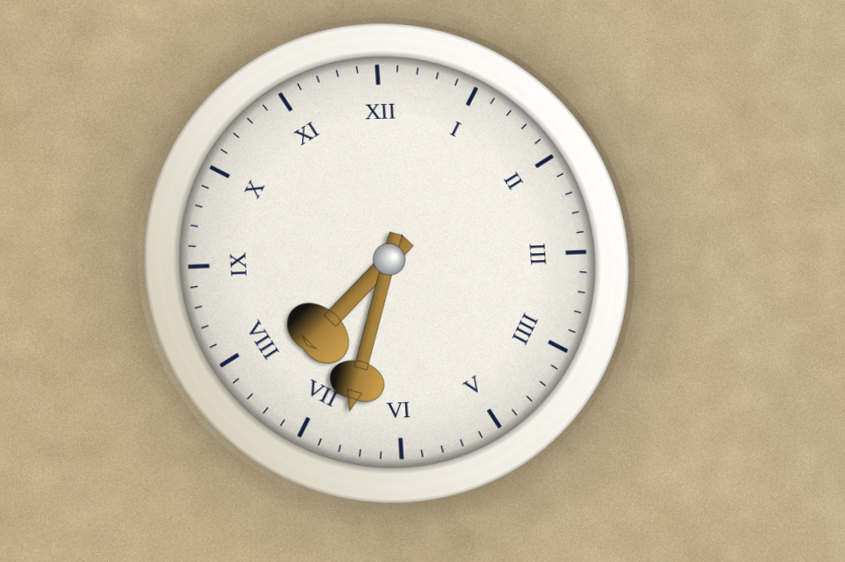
7:33
